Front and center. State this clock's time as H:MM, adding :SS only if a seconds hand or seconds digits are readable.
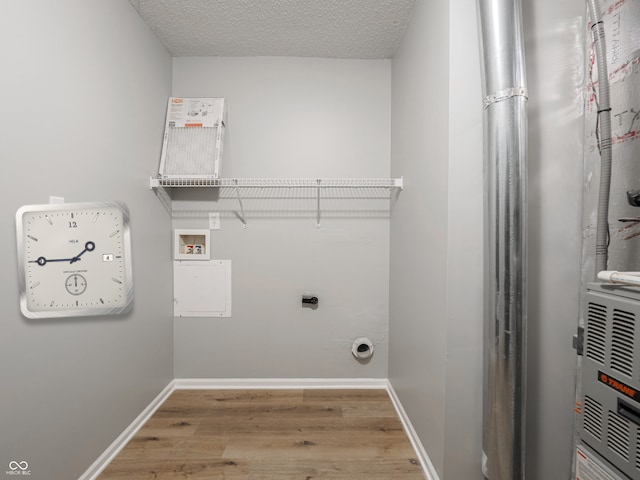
1:45
